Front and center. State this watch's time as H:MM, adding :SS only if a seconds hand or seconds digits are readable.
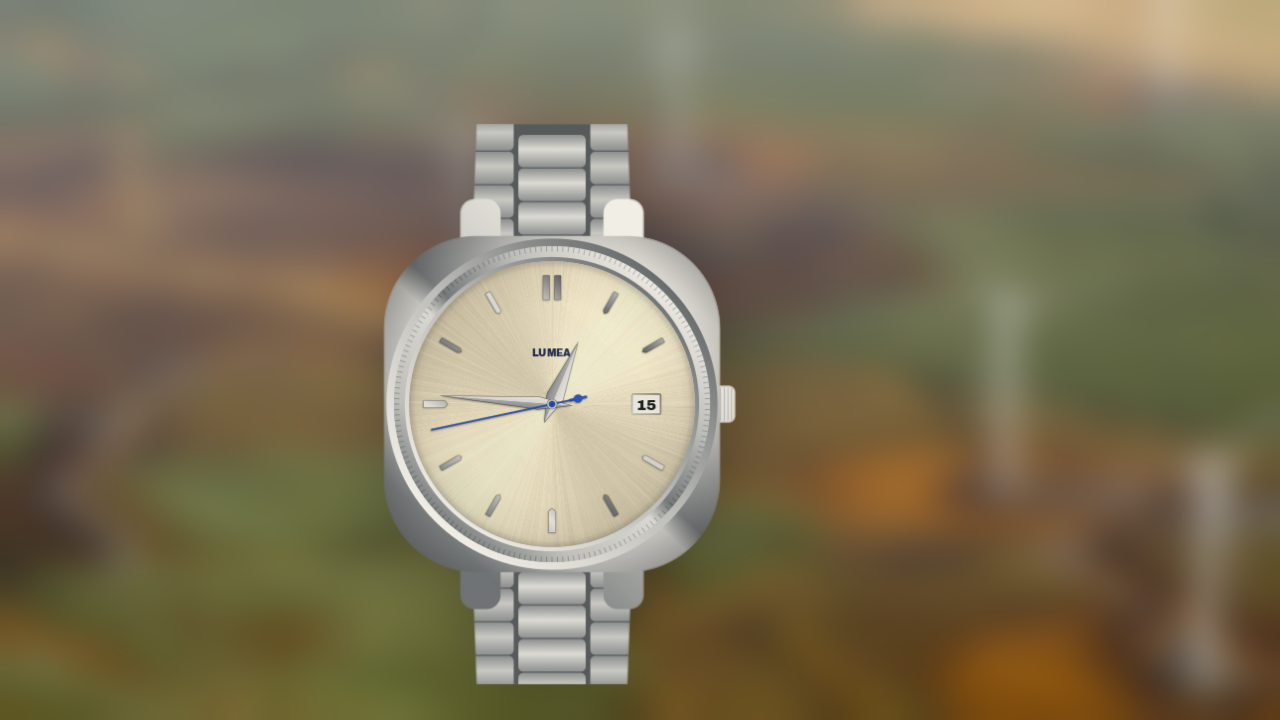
12:45:43
